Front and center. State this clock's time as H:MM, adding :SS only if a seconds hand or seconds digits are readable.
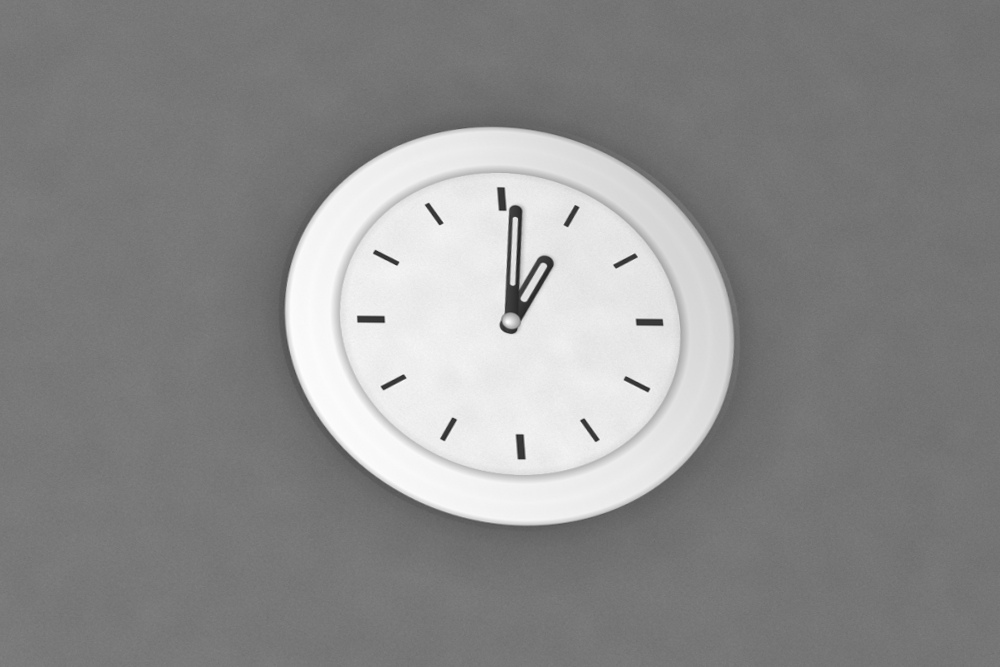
1:01
